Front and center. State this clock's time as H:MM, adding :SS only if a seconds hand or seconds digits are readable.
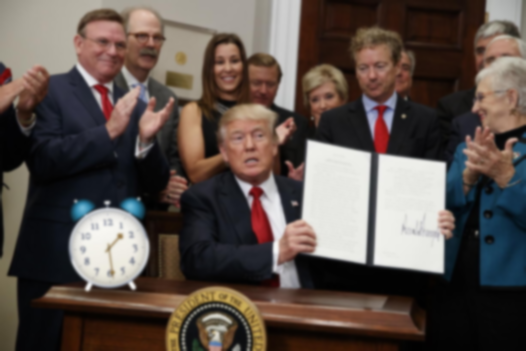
1:29
